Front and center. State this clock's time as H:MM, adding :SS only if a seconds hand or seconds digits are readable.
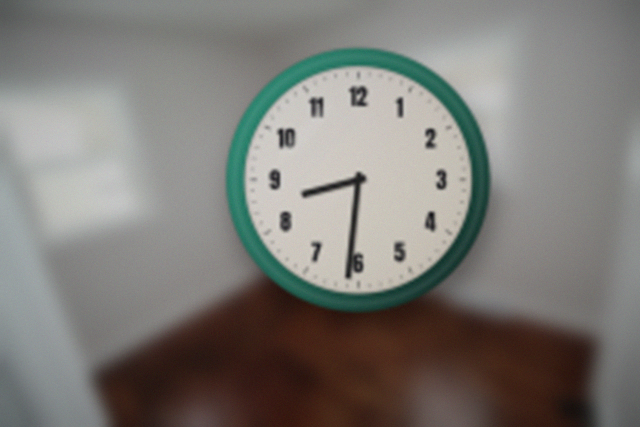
8:31
